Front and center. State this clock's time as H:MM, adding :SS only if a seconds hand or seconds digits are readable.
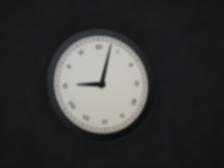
9:03
